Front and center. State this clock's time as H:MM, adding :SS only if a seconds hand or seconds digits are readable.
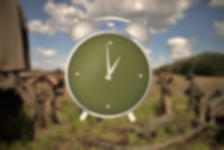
12:59
